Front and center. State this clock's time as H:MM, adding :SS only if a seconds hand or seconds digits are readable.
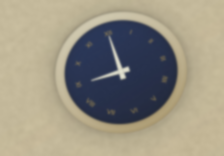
9:00
